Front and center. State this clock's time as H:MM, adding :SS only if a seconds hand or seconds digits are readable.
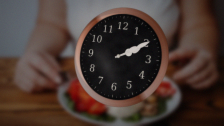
2:10
